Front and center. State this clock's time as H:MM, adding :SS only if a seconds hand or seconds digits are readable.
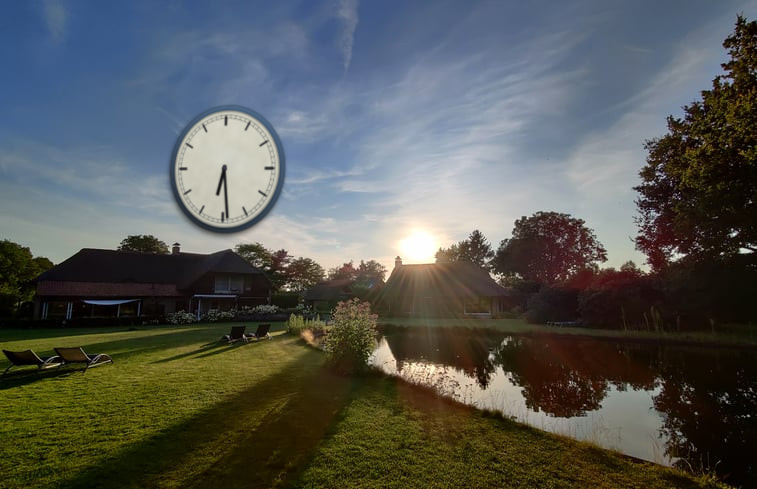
6:29
